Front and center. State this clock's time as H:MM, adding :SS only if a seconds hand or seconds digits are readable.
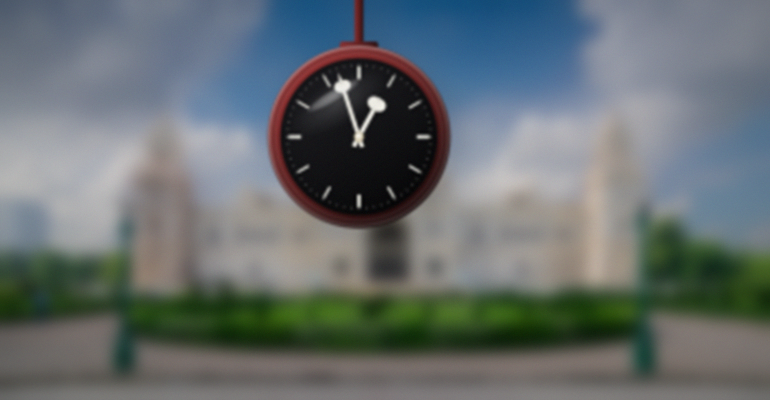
12:57
